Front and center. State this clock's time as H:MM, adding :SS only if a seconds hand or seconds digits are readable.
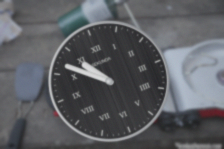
10:52
